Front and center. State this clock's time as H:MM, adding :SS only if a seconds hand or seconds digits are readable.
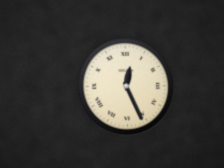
12:26
